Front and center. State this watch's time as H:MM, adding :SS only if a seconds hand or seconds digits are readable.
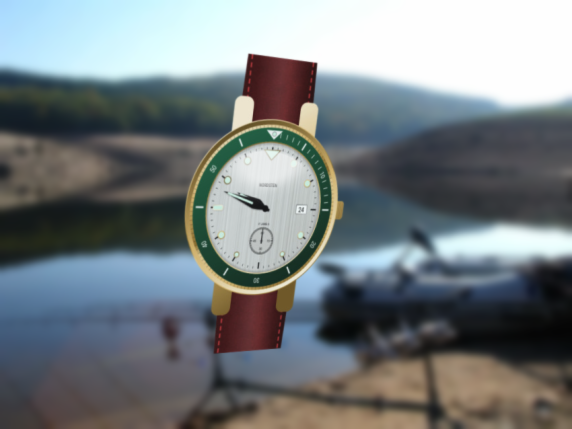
9:48
